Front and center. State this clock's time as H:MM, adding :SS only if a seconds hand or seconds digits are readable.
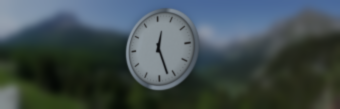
12:27
